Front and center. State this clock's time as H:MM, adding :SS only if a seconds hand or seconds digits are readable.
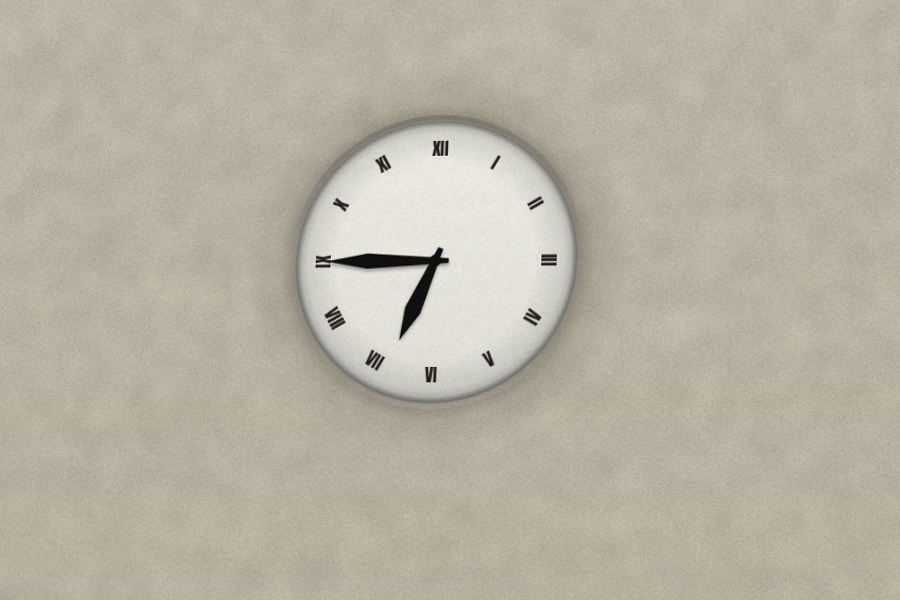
6:45
